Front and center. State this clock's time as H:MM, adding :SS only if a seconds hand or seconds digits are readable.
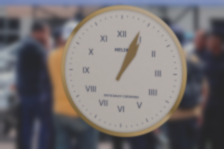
1:04
